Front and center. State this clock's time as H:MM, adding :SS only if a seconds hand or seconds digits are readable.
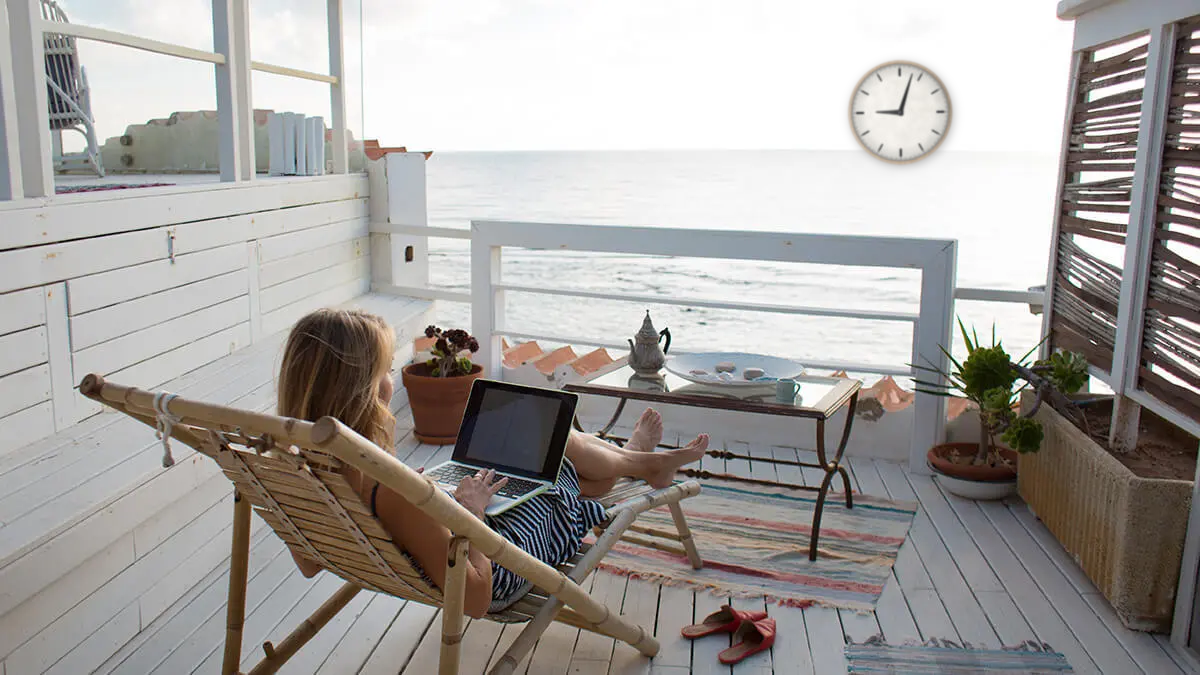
9:03
